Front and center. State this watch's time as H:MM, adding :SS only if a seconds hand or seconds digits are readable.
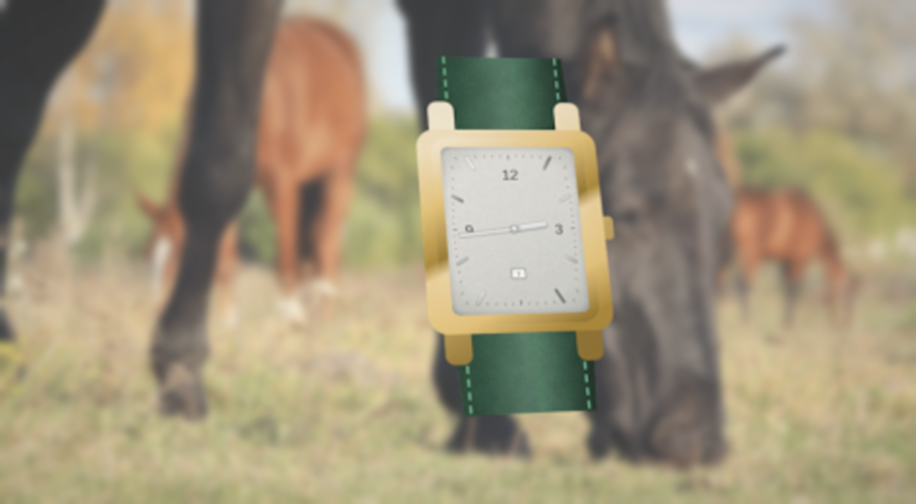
2:44
